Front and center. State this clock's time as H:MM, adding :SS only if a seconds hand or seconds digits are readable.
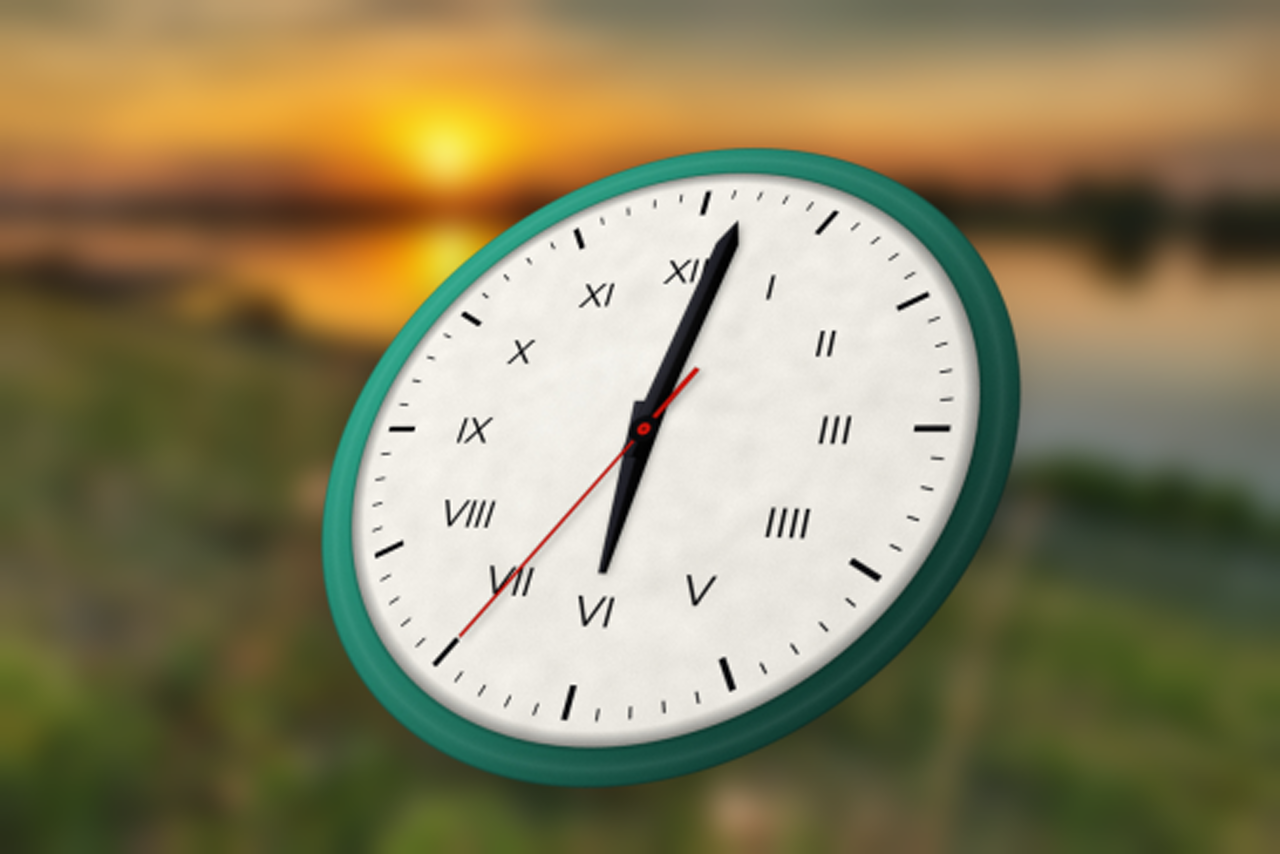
6:01:35
